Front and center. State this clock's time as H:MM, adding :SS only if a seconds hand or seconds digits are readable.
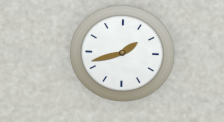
1:42
